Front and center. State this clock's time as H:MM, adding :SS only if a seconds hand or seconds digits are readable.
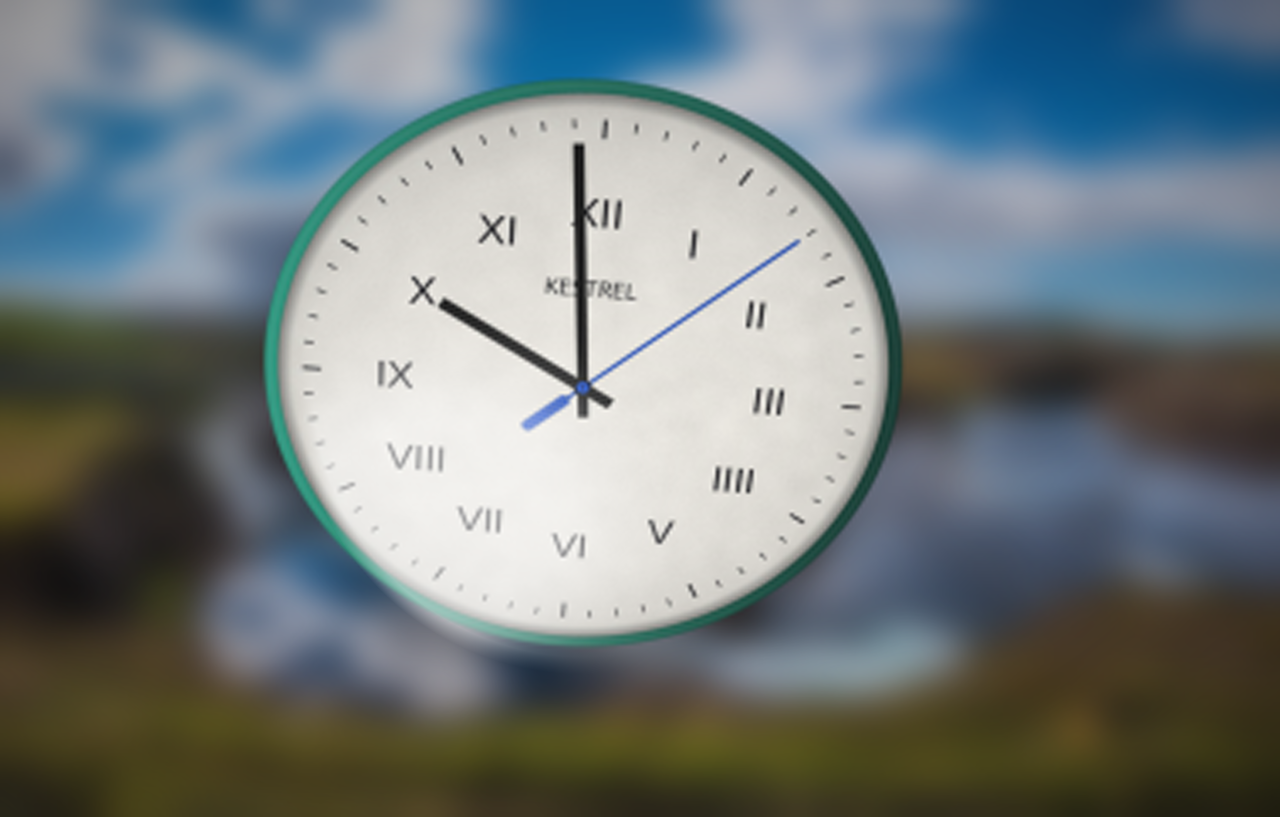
9:59:08
